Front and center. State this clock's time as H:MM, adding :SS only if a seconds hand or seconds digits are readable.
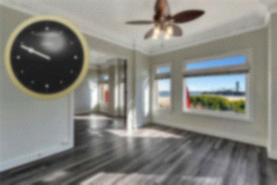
9:49
